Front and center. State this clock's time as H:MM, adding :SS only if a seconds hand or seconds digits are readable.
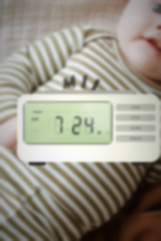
7:24
